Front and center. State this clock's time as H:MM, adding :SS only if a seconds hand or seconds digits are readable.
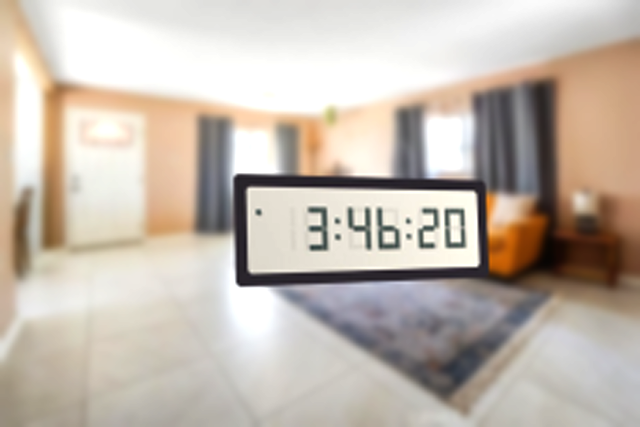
3:46:20
